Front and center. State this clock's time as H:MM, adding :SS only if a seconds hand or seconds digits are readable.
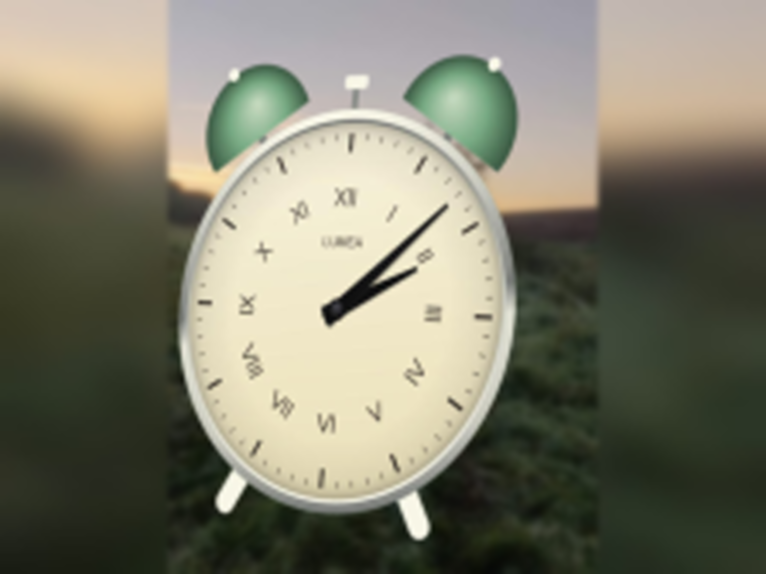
2:08
